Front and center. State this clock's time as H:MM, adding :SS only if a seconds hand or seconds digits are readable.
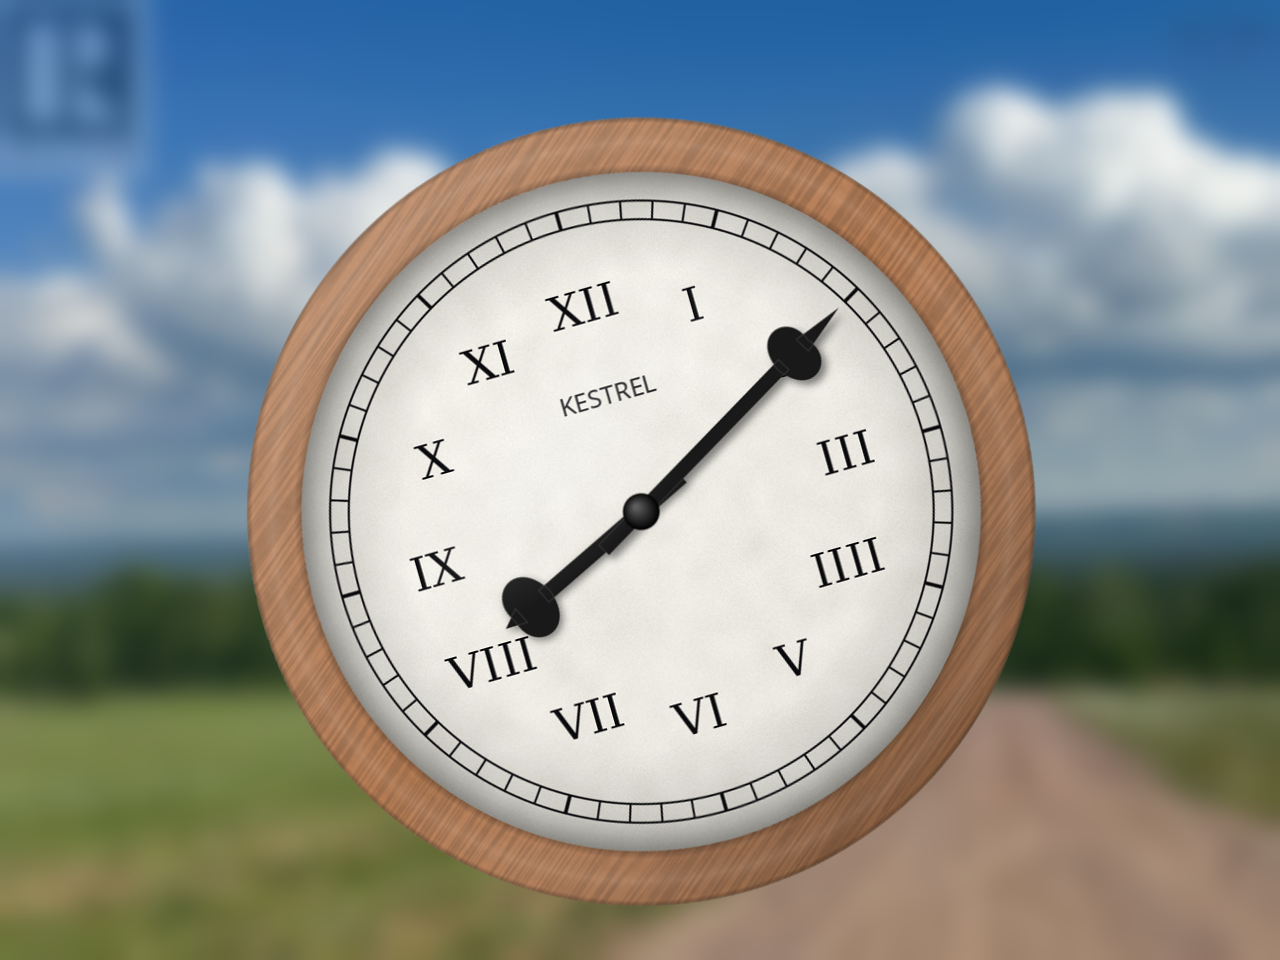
8:10
